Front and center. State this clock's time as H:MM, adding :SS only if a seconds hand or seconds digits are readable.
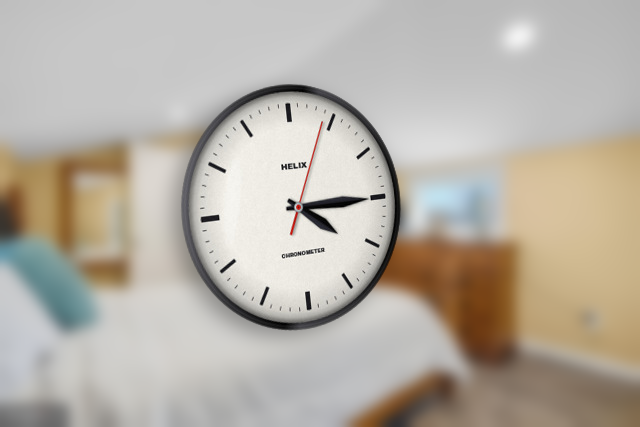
4:15:04
